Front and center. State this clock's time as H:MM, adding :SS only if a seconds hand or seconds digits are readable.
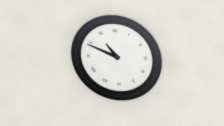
10:49
